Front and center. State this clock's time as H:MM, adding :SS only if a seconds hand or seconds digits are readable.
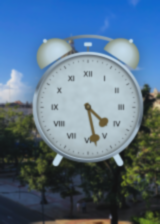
4:28
